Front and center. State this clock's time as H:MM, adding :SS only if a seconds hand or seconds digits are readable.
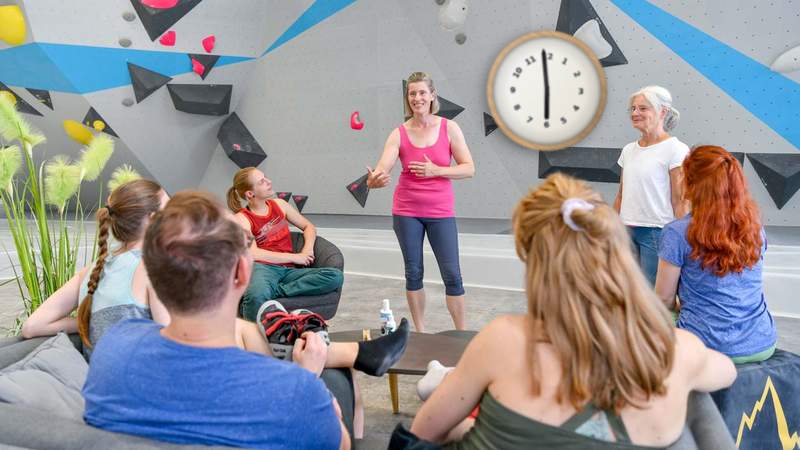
5:59
